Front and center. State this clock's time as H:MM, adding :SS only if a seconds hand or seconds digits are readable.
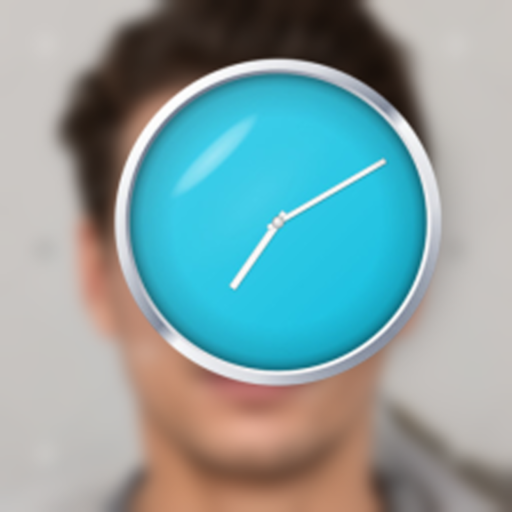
7:10
